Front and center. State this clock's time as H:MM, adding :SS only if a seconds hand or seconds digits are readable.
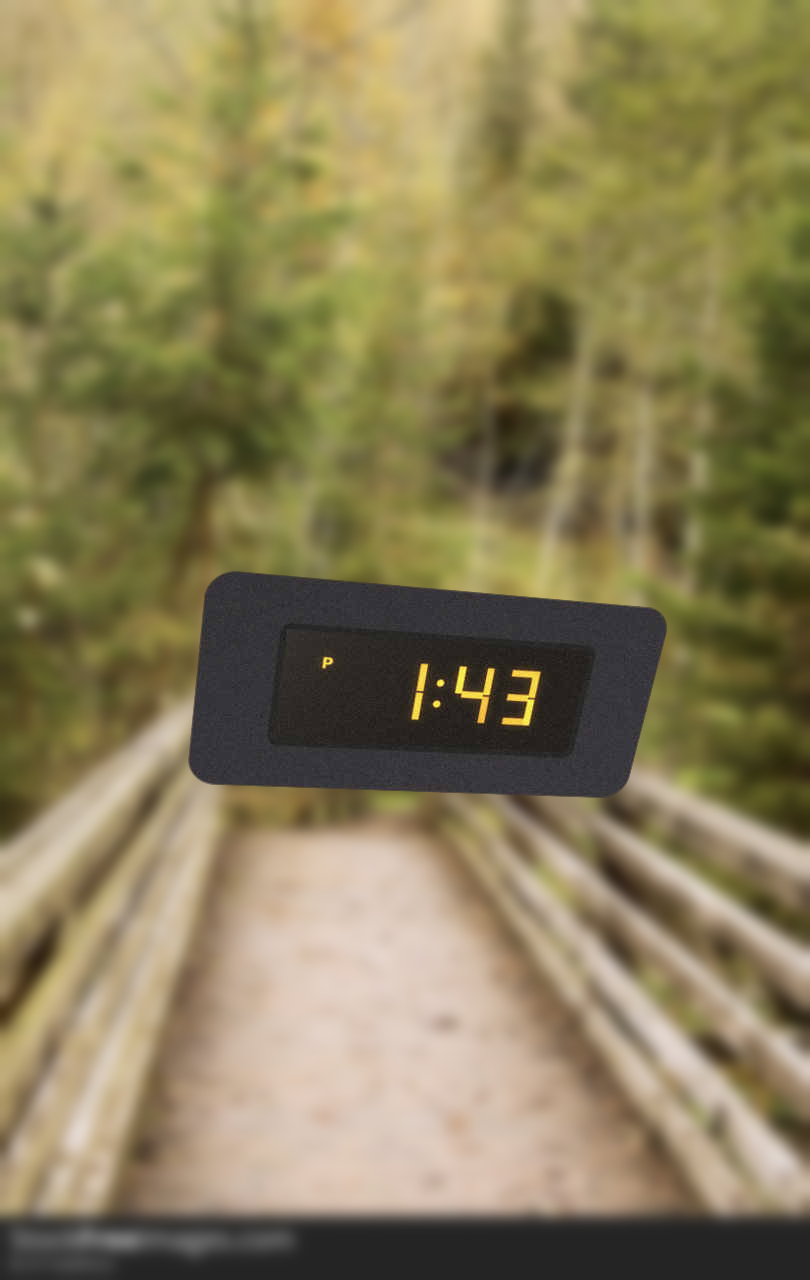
1:43
